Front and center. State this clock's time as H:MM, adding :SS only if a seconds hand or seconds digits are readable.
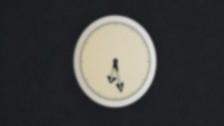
6:28
